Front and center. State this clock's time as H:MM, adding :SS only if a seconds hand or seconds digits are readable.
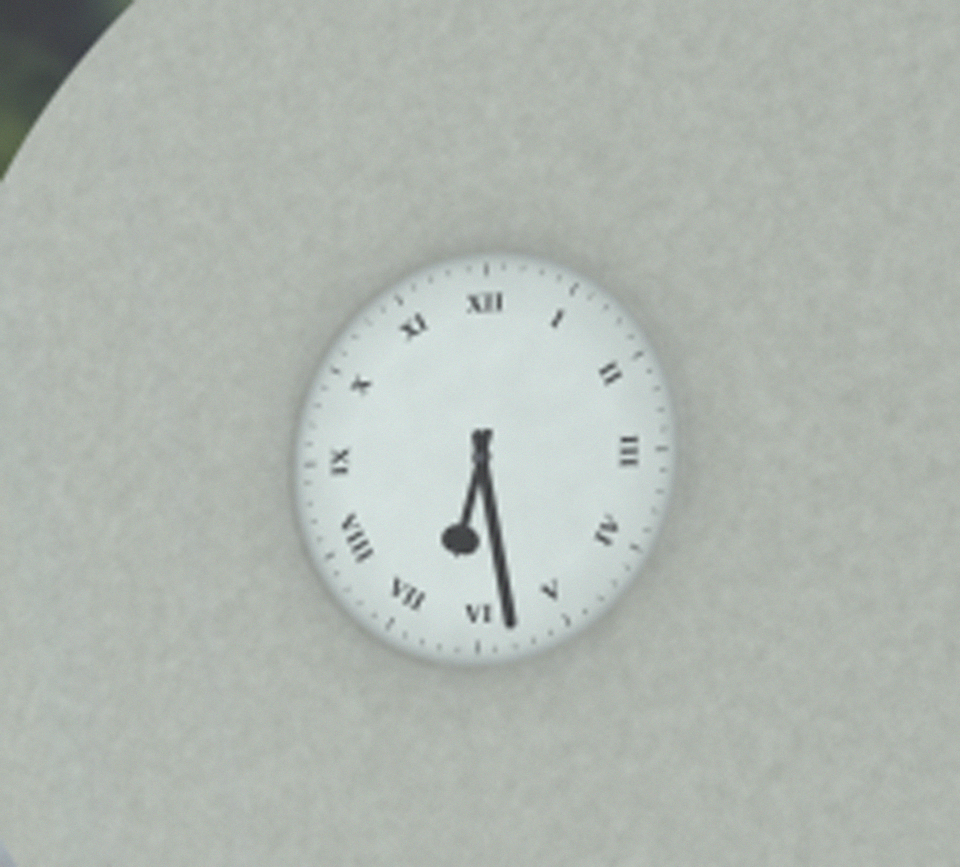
6:28
